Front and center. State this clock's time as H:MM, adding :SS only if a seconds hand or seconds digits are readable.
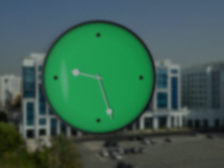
9:27
